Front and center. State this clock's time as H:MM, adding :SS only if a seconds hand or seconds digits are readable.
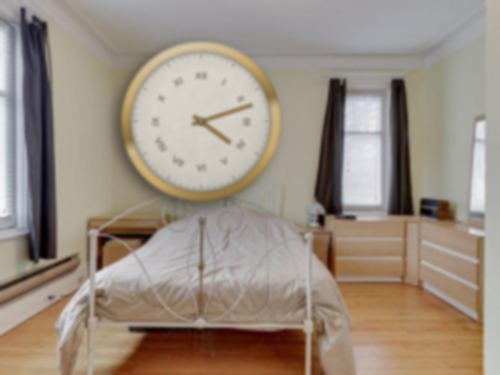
4:12
